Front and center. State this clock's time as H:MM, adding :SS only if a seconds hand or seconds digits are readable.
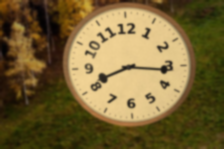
8:16
